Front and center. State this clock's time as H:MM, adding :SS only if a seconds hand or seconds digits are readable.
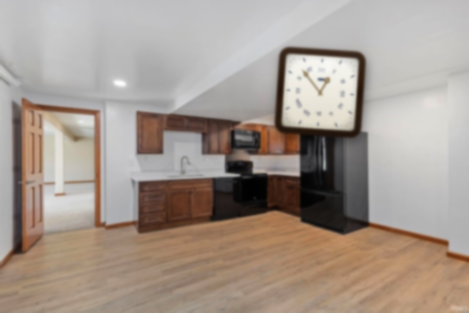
12:53
